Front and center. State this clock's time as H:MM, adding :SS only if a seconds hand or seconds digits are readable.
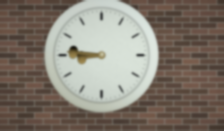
8:46
